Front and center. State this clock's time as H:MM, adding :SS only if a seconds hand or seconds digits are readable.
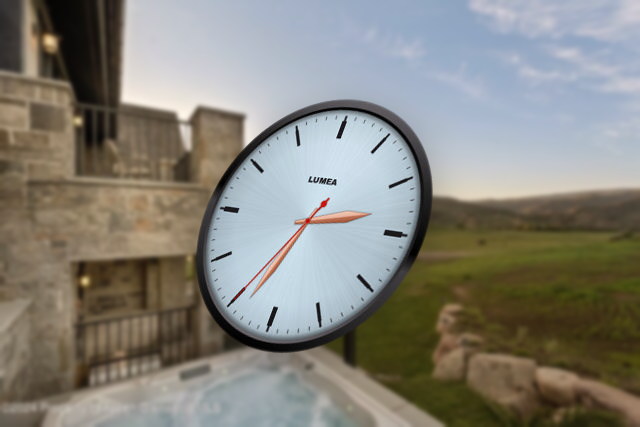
2:33:35
